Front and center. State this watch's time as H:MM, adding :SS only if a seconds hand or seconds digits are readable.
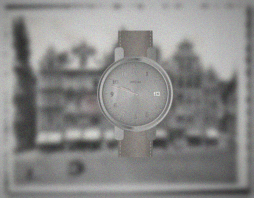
9:48
